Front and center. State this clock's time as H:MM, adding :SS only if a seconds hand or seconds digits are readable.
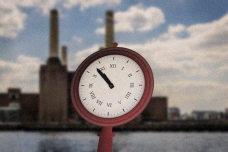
10:53
